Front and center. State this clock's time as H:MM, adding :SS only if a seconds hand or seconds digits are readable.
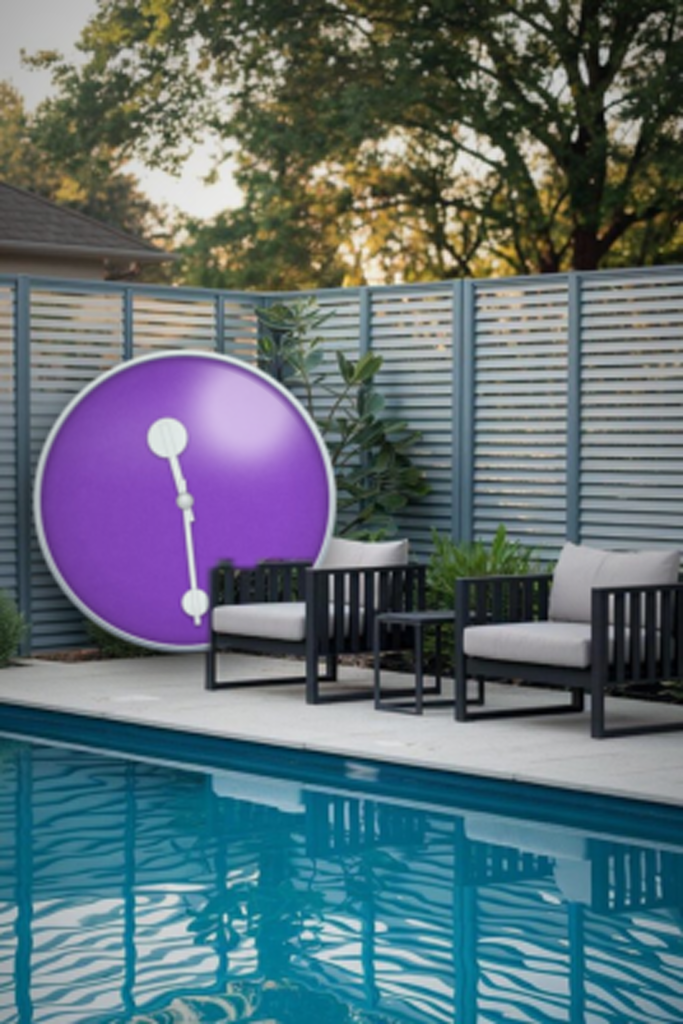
11:29
